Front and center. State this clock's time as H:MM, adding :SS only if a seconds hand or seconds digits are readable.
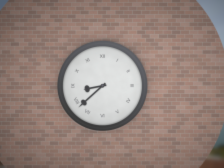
8:38
